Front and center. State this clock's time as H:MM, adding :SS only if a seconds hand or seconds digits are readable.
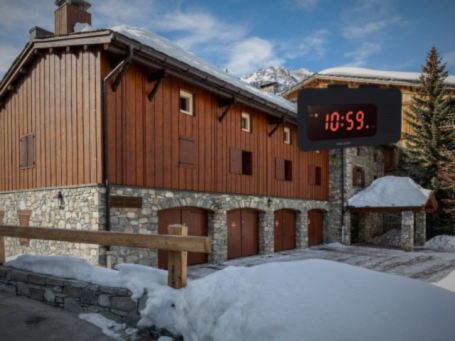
10:59
